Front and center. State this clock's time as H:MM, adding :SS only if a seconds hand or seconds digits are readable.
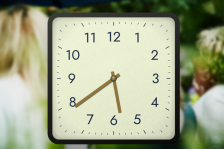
5:39
